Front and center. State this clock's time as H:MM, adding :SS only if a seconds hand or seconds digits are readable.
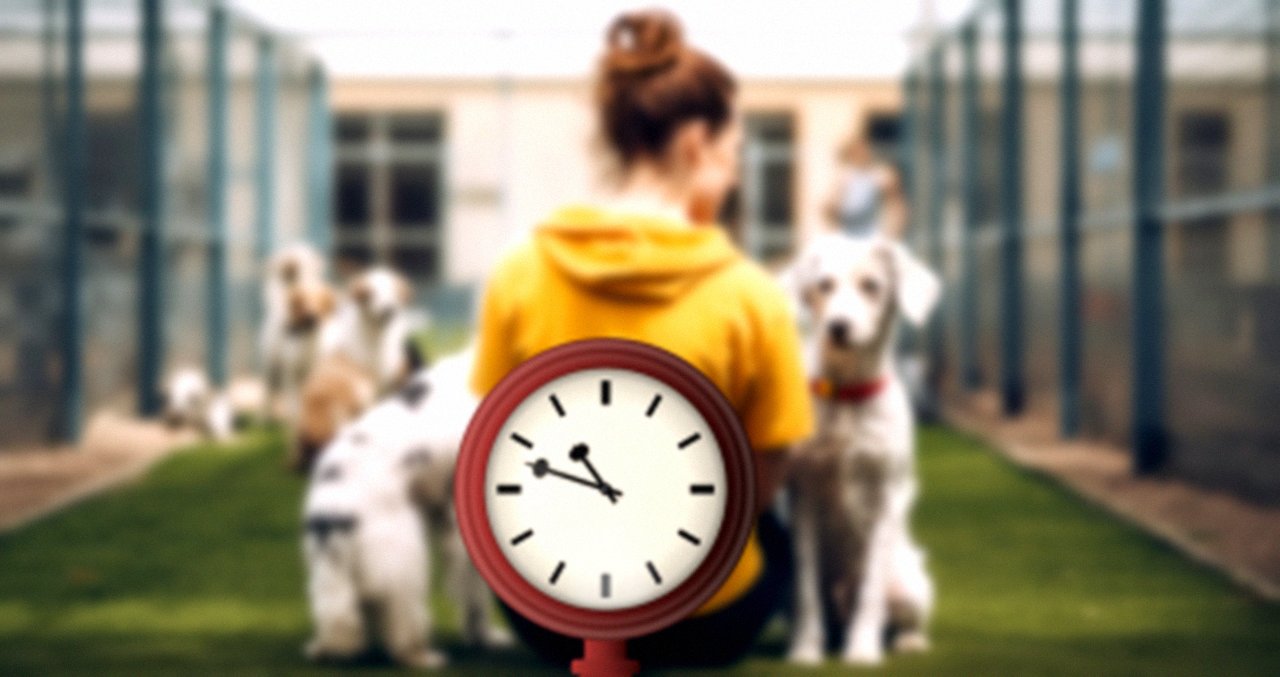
10:48
